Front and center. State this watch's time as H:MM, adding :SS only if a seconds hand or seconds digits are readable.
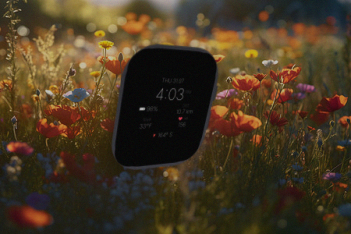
4:03
